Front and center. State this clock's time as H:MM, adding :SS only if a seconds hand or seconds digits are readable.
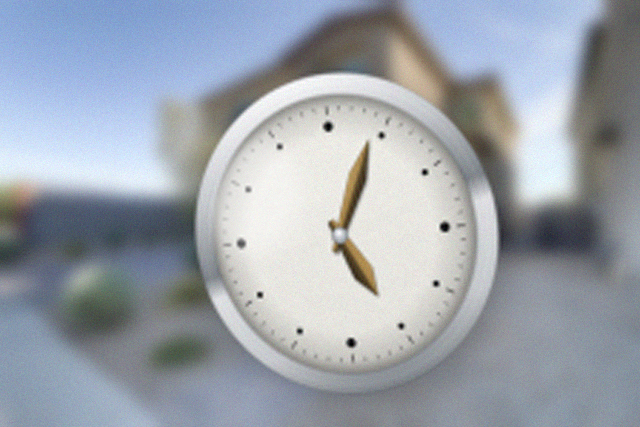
5:04
